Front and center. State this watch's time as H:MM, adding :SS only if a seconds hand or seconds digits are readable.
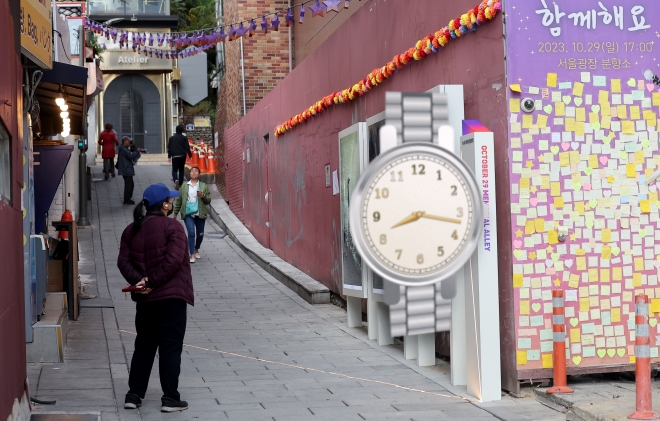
8:17
